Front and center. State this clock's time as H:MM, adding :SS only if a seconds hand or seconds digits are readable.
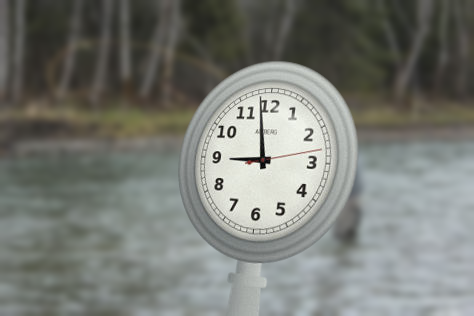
8:58:13
